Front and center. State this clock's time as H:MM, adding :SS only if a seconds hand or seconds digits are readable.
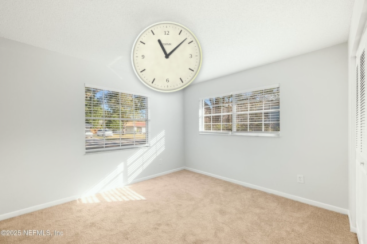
11:08
